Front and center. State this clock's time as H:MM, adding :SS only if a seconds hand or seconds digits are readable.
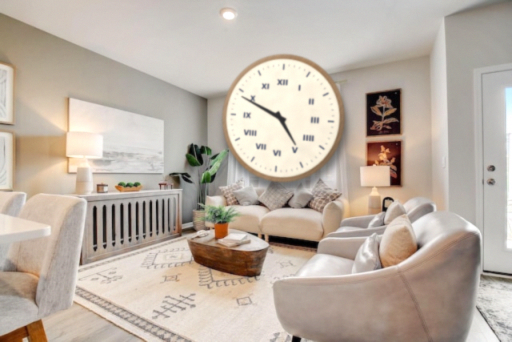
4:49
